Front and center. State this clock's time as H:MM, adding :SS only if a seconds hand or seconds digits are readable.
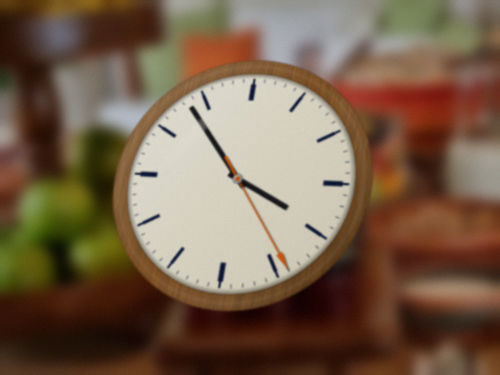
3:53:24
